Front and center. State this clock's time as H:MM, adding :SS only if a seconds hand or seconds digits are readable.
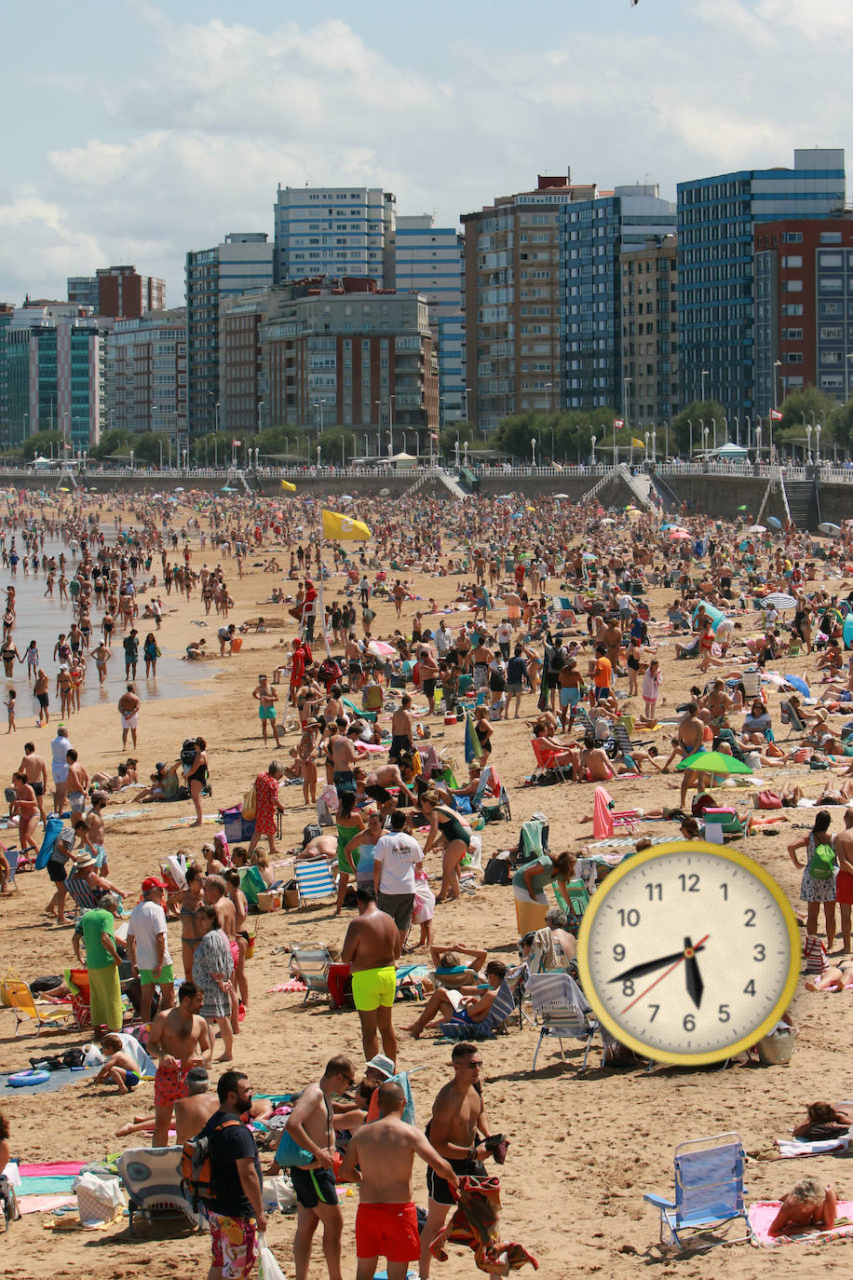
5:41:38
